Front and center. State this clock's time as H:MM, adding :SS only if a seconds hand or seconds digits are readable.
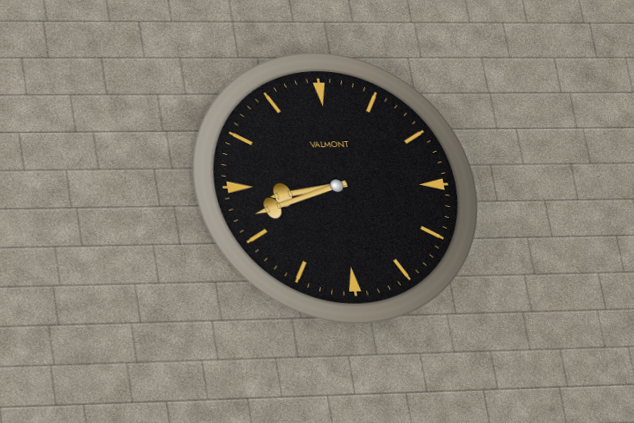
8:42
